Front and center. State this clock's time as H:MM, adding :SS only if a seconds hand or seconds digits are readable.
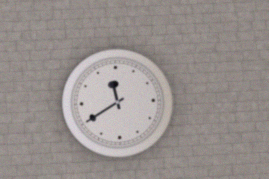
11:40
